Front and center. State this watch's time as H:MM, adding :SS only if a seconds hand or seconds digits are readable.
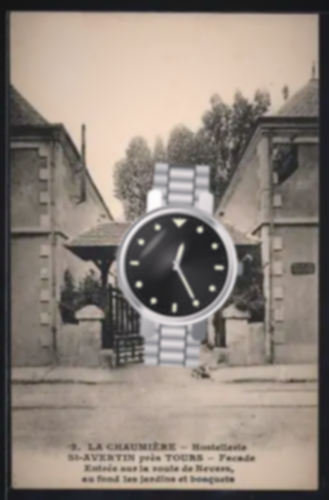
12:25
